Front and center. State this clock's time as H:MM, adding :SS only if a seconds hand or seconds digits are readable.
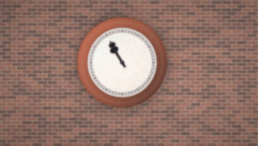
10:55
